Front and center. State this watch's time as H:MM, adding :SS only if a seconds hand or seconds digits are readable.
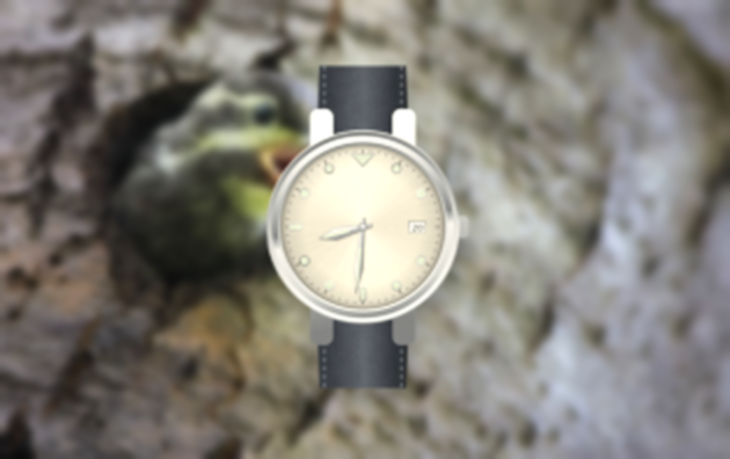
8:31
